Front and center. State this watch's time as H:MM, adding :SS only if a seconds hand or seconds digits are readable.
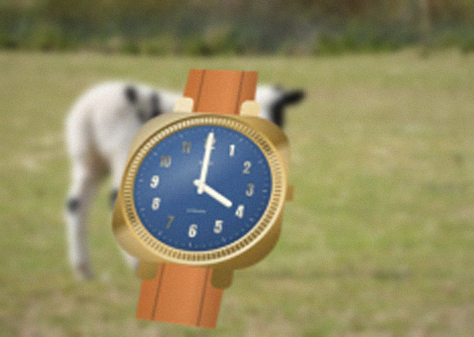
4:00
